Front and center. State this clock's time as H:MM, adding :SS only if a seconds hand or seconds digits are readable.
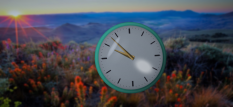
9:53
